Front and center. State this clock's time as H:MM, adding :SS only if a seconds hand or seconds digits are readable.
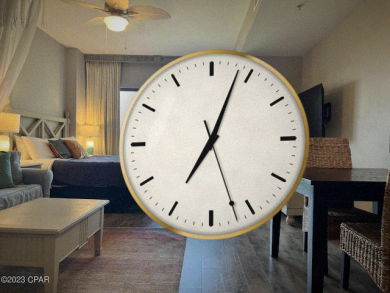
7:03:27
